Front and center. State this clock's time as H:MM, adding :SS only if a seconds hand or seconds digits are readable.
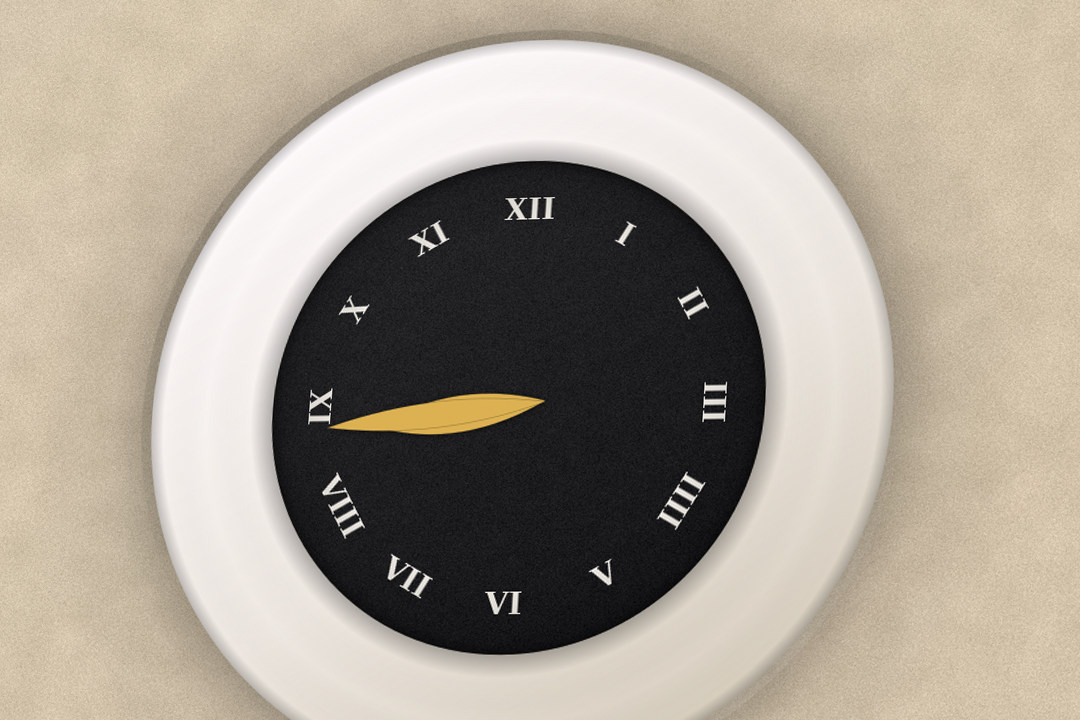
8:44
